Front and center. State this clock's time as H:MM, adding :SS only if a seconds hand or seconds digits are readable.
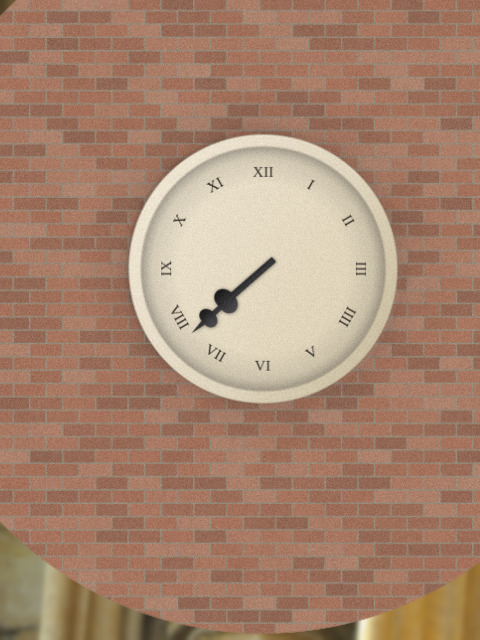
7:38
